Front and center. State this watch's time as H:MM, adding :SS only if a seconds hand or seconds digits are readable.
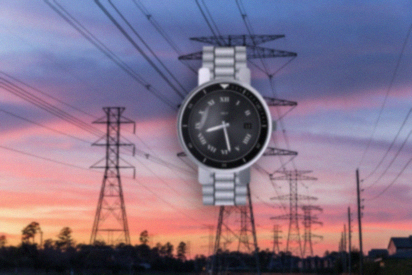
8:28
